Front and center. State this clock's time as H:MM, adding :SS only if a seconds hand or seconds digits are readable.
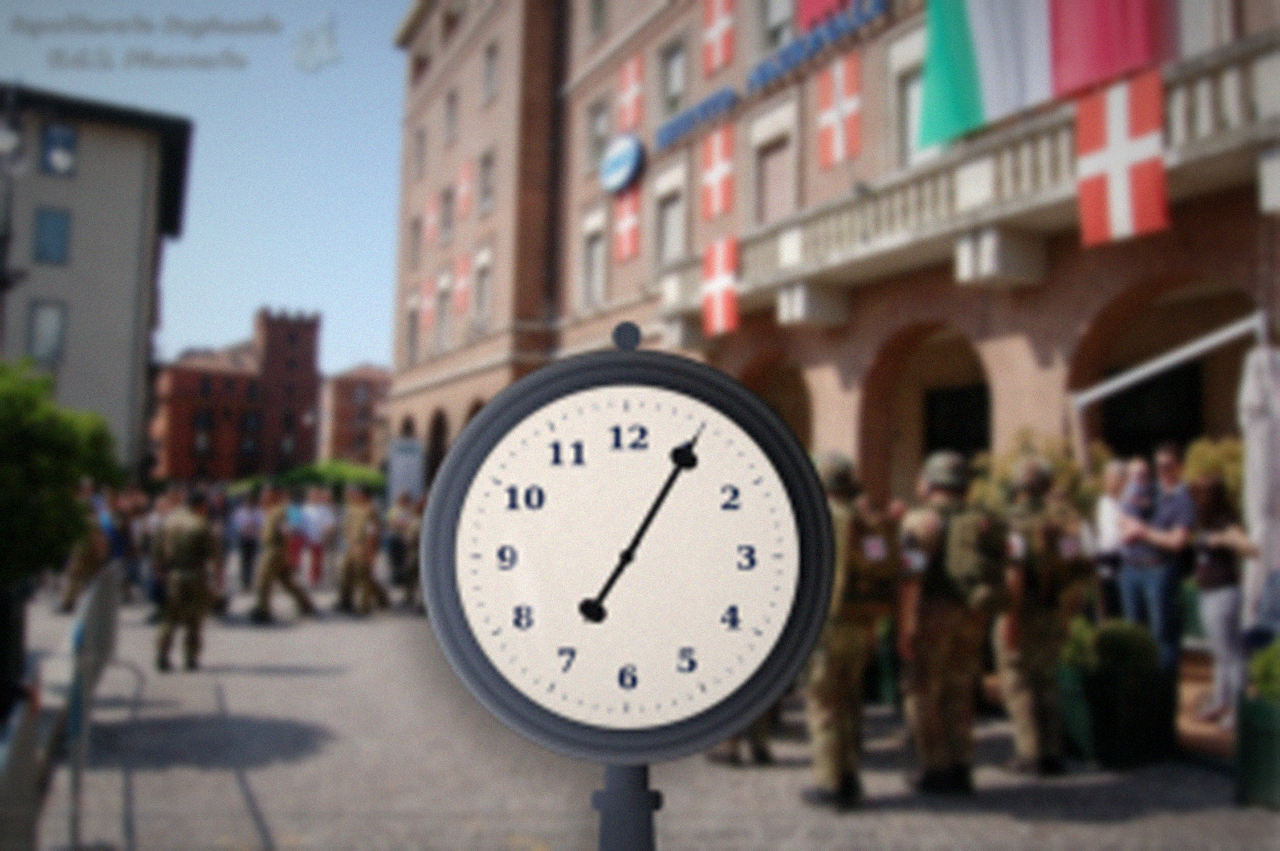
7:05
